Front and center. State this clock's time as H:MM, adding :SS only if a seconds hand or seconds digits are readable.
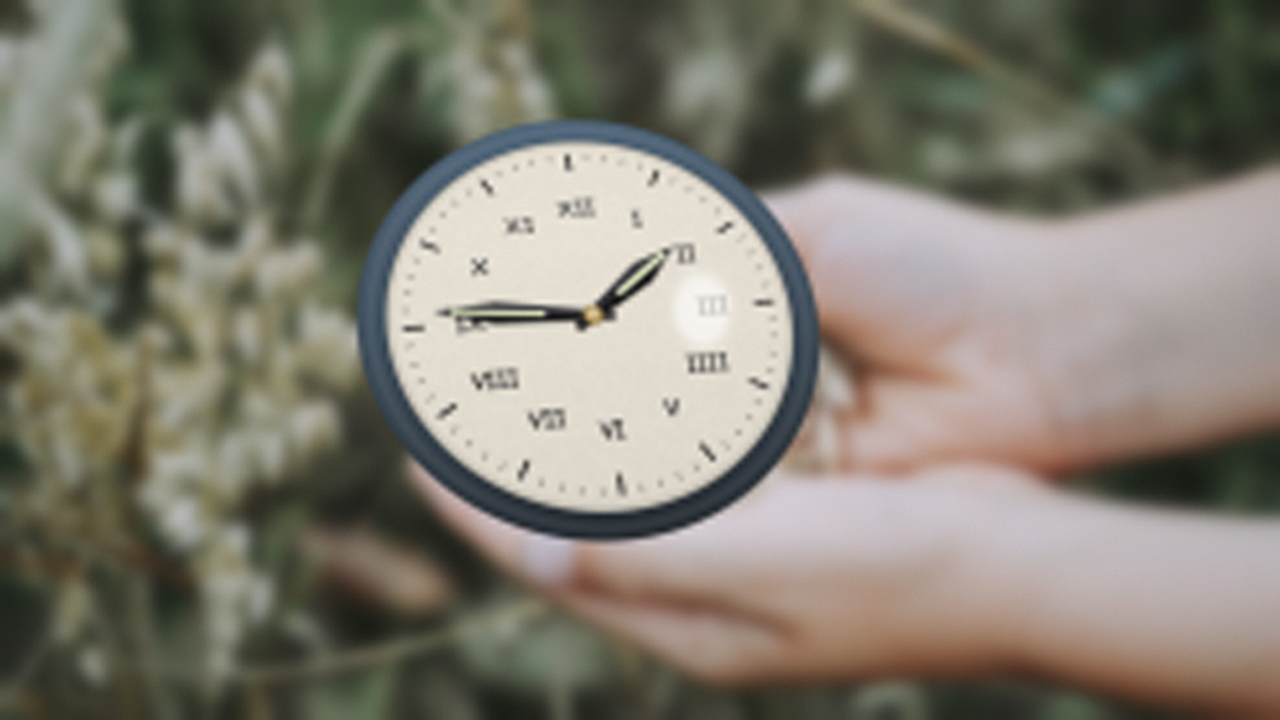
1:46
